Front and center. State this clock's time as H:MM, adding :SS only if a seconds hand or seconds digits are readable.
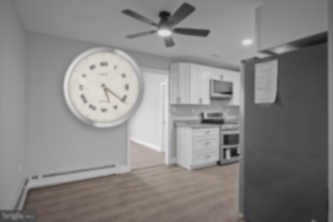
5:21
